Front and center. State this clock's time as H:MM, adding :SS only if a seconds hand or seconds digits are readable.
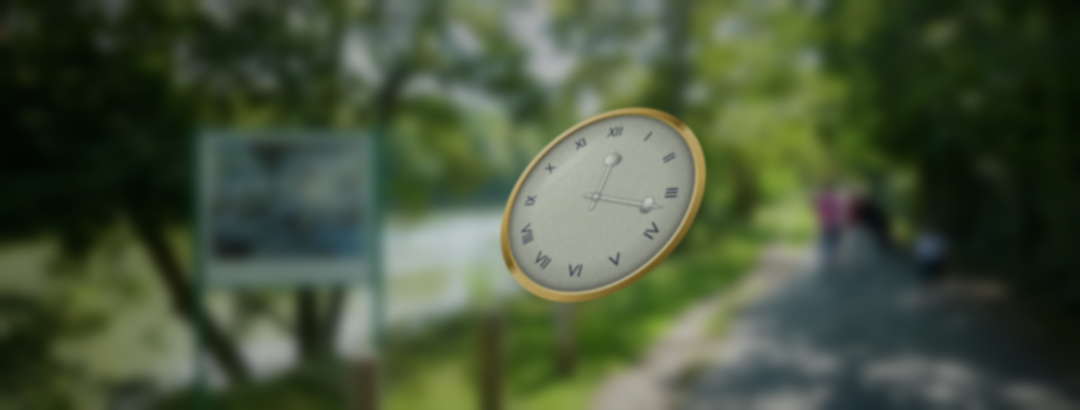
12:17
